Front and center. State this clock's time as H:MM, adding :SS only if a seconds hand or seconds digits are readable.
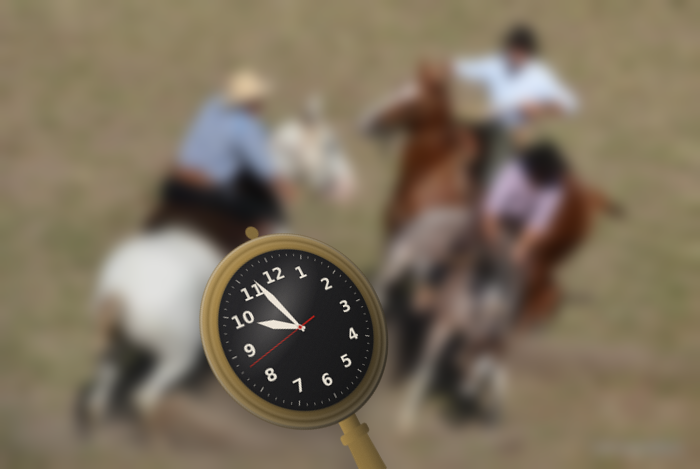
9:56:43
